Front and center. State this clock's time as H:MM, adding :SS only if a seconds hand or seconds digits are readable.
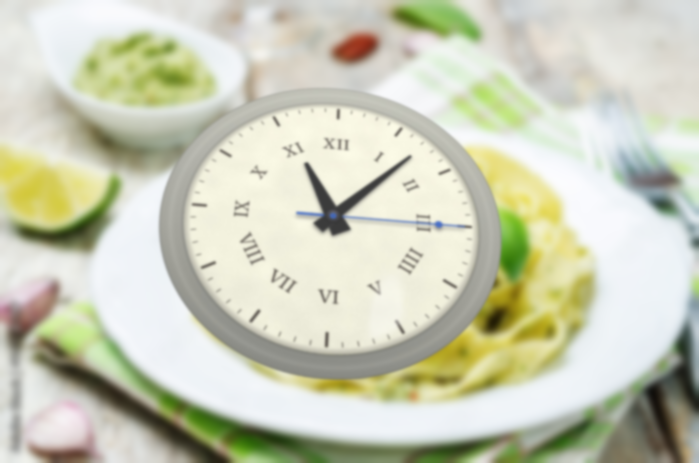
11:07:15
